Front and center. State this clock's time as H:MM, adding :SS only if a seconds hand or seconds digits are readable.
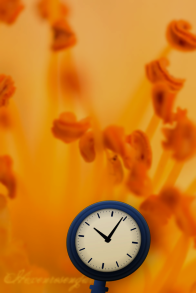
10:04
